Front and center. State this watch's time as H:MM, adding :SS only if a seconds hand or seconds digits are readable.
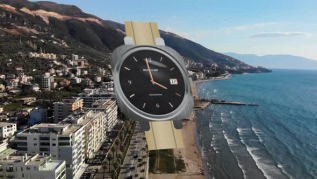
3:59
